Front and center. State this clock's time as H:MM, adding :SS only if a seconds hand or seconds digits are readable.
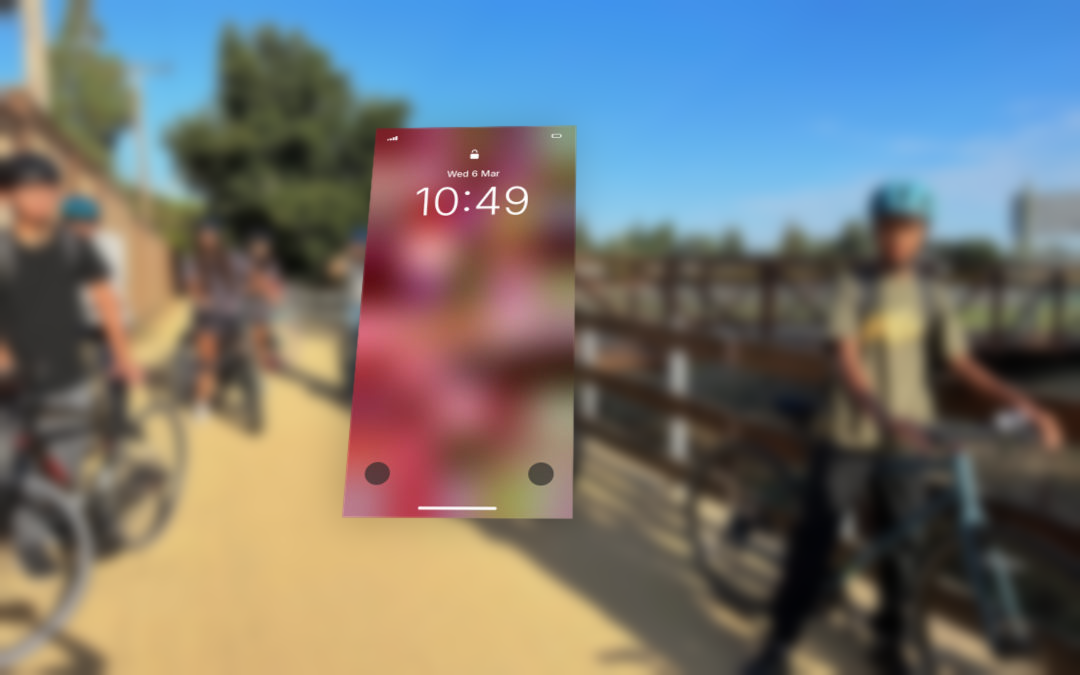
10:49
